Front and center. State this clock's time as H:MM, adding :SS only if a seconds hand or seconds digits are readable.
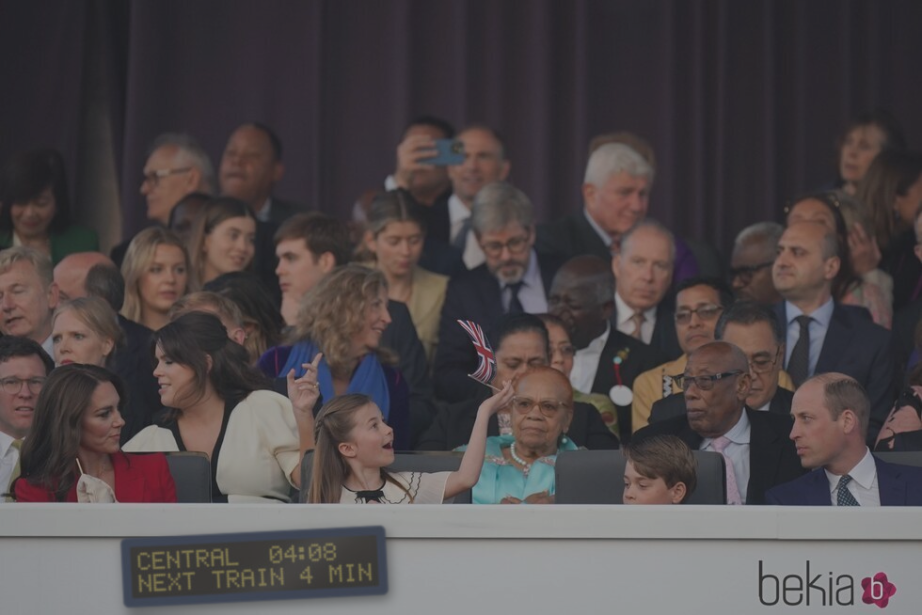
4:08
